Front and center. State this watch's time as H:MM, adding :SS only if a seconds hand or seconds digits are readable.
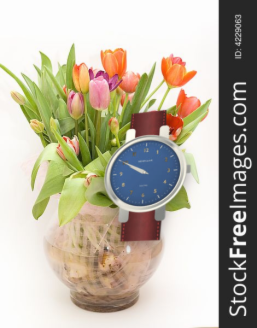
9:50
